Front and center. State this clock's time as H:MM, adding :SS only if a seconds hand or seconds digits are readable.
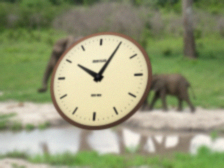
10:05
